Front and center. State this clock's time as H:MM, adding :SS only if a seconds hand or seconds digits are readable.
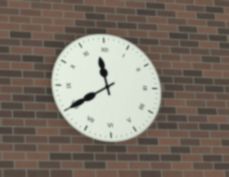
11:40
